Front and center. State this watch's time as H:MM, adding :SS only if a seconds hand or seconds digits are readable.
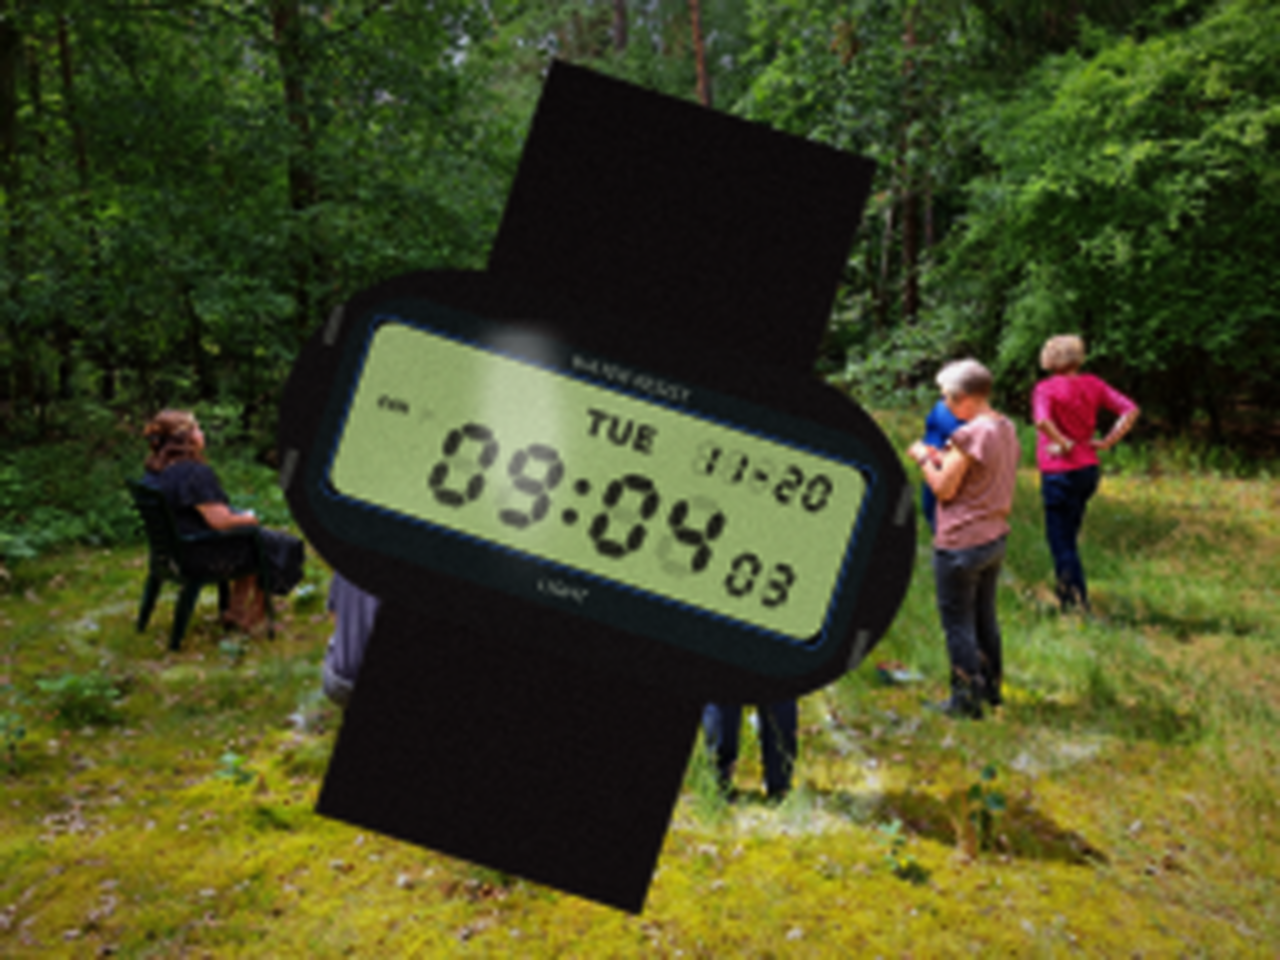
9:04:03
